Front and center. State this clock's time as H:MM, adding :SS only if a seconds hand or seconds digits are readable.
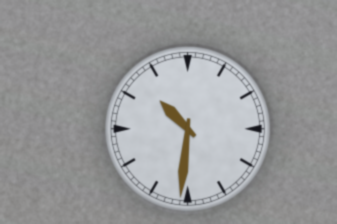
10:31
